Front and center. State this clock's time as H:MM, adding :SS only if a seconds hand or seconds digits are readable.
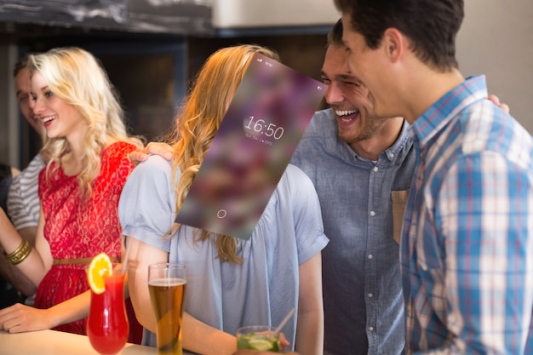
16:50
